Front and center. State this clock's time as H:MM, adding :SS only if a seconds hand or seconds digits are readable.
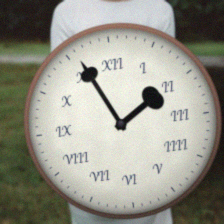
1:56
